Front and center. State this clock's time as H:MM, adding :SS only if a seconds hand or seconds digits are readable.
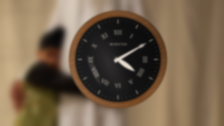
4:10
